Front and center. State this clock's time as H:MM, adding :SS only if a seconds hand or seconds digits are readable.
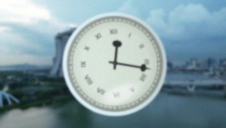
12:17
